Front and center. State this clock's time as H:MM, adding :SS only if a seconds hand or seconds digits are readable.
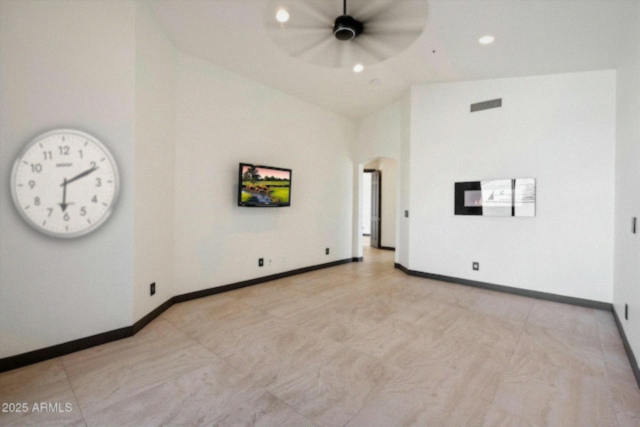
6:11
